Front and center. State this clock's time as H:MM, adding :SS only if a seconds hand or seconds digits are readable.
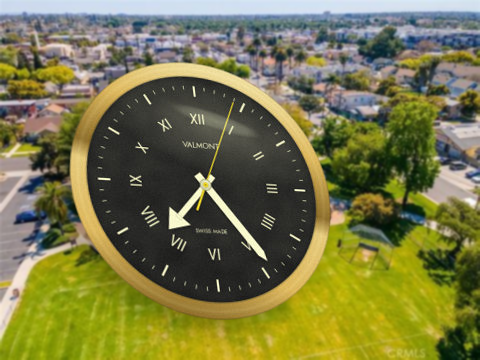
7:24:04
